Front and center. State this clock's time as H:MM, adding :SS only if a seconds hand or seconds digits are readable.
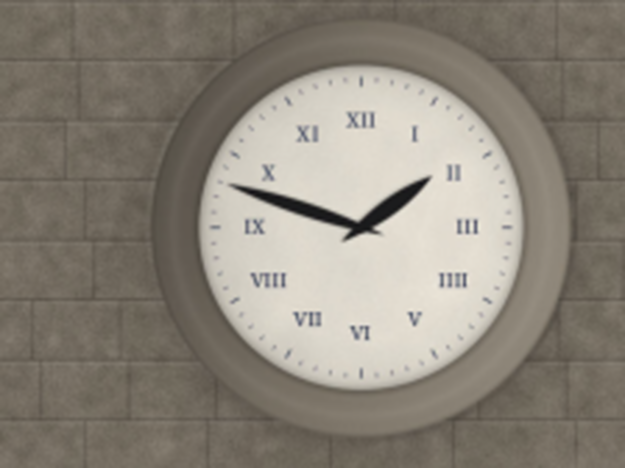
1:48
